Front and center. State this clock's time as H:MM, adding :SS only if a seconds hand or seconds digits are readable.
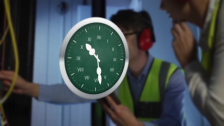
10:28
